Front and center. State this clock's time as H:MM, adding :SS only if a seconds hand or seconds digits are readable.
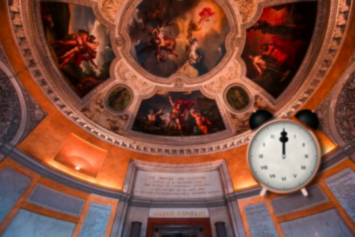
12:00
